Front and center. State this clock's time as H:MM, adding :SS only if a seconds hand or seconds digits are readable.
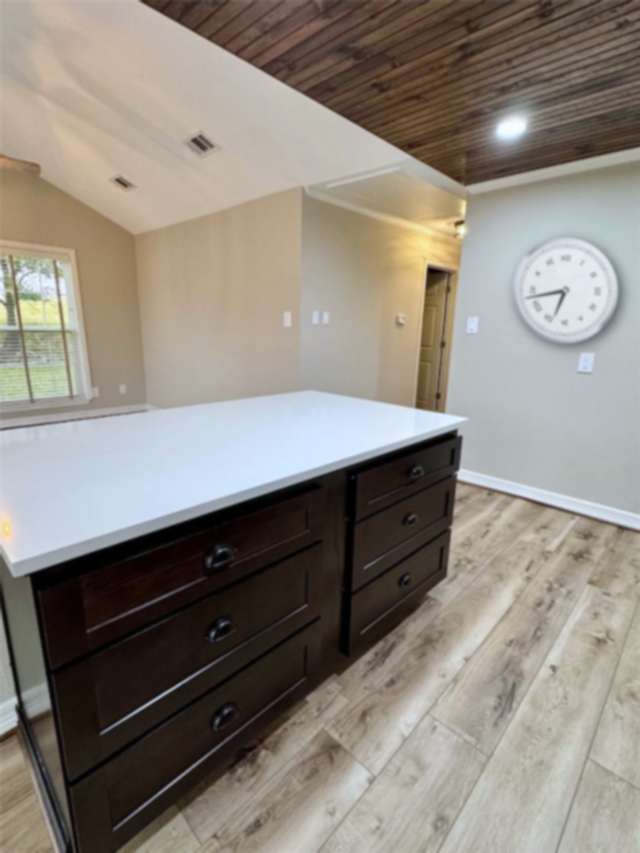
6:43
